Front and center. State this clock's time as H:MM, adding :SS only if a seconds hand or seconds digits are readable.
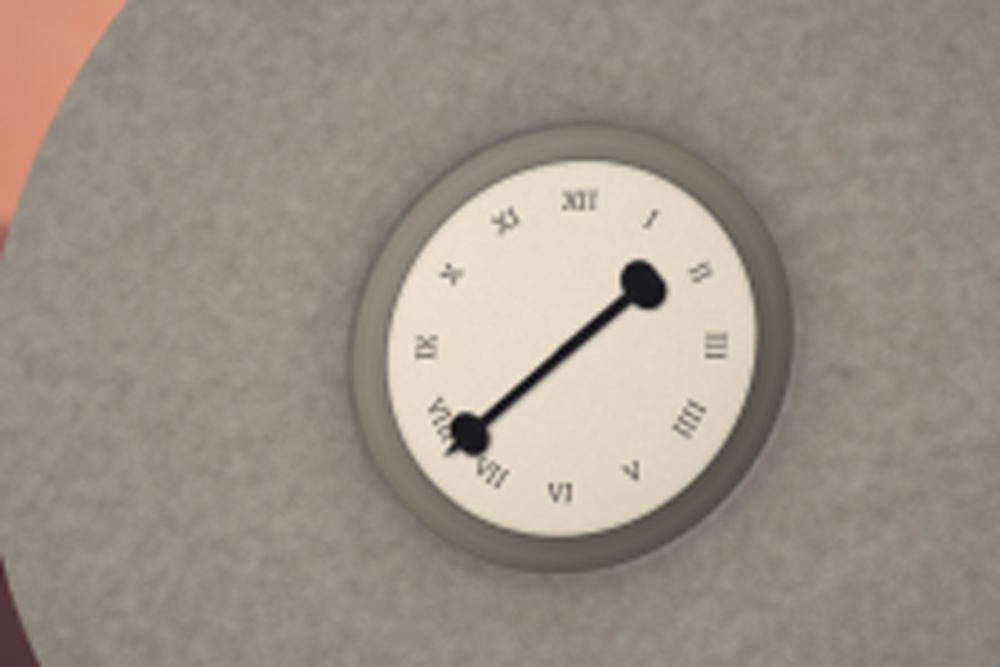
1:38
